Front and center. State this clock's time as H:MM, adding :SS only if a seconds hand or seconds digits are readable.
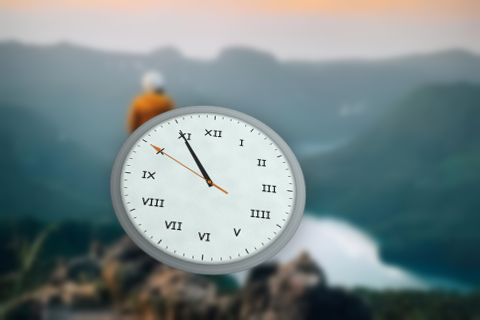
10:54:50
